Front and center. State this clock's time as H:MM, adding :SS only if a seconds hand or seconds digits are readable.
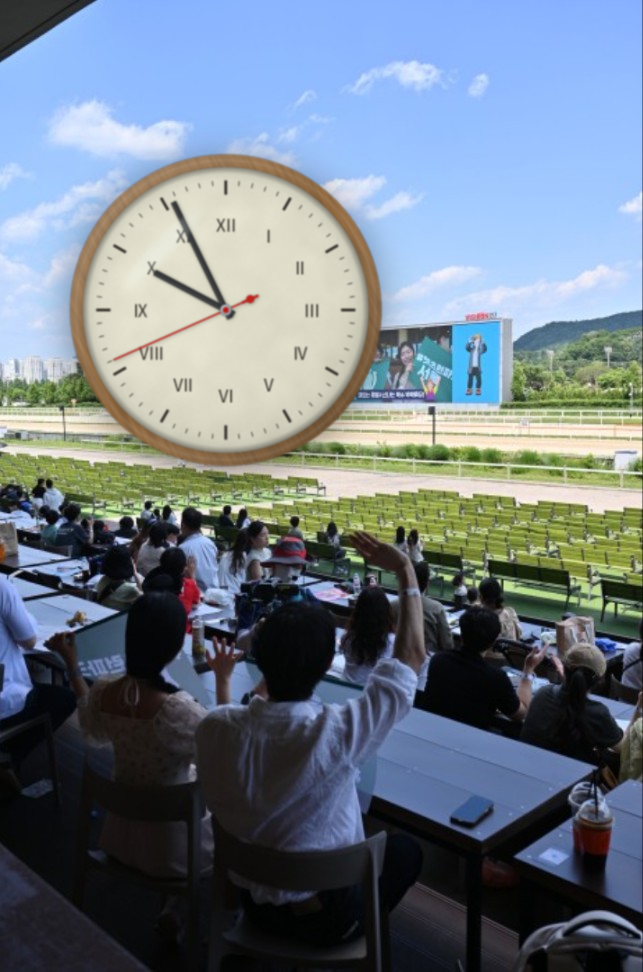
9:55:41
